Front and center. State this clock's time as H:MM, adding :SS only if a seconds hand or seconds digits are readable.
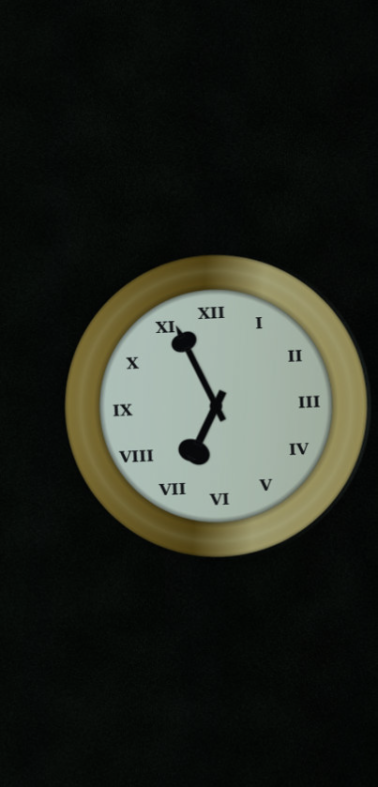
6:56
